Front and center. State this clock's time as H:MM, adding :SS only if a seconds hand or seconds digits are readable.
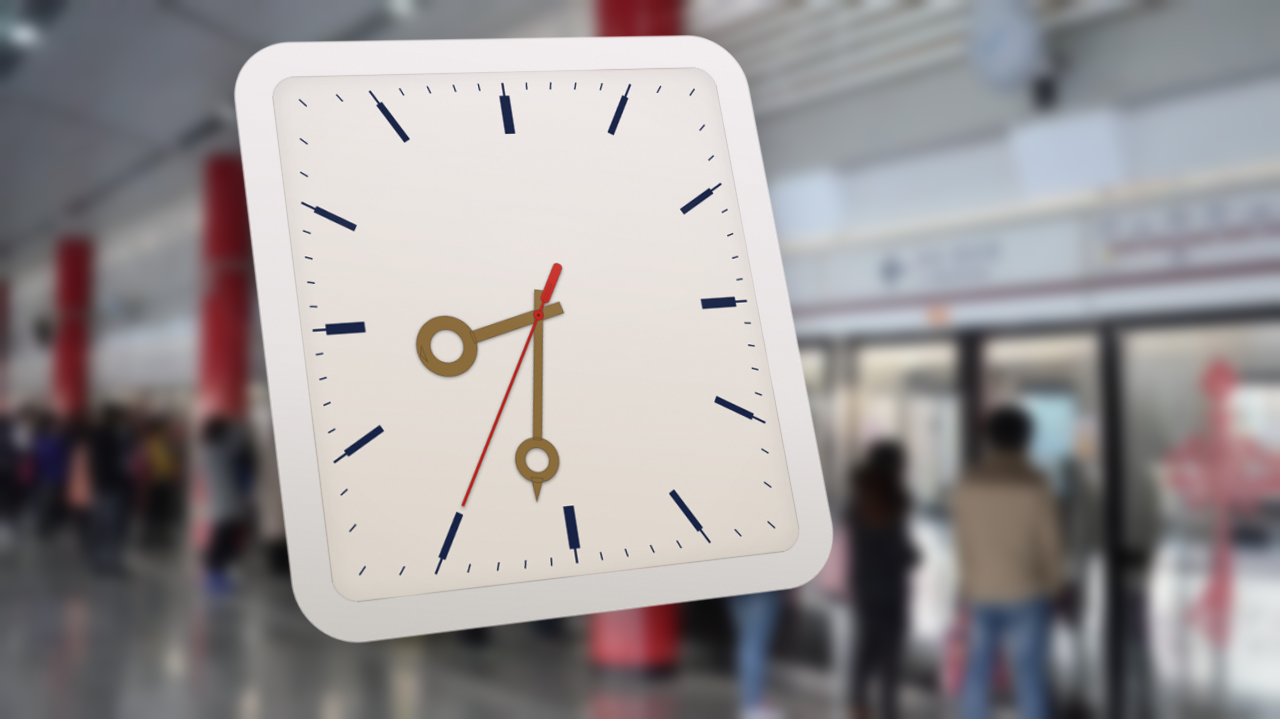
8:31:35
